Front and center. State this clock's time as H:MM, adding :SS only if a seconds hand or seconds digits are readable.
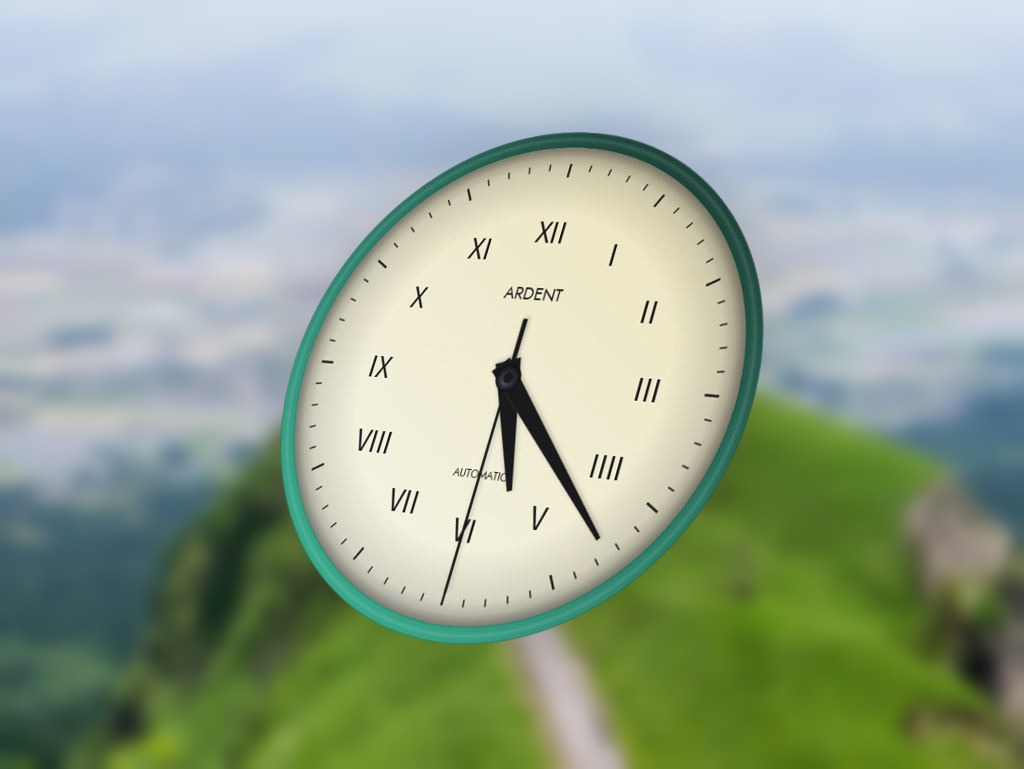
5:22:30
